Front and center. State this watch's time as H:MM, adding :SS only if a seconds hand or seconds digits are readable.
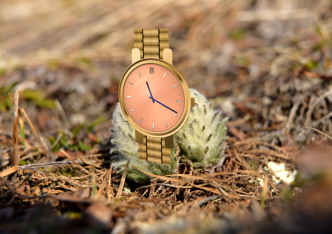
11:19
